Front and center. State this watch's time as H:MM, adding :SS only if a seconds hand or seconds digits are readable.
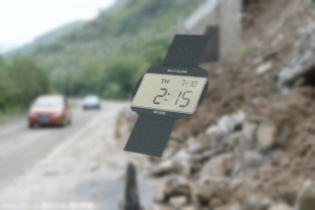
2:15
